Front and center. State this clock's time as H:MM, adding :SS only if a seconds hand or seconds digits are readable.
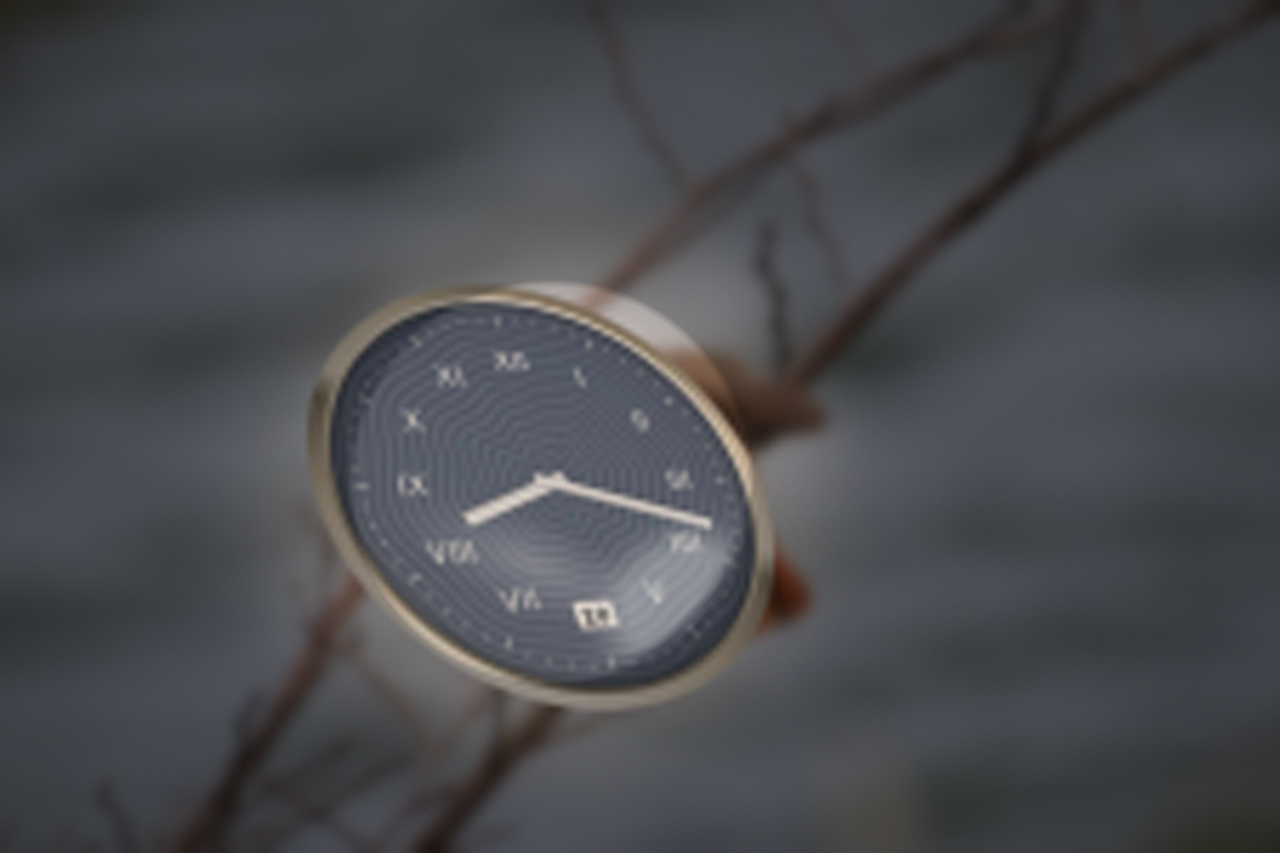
8:18
